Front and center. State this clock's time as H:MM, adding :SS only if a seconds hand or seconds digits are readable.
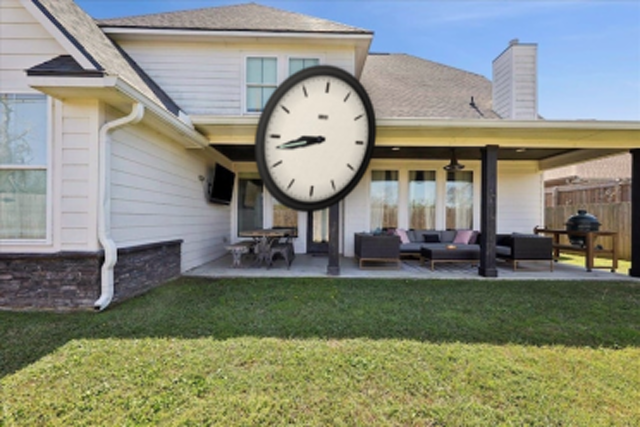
8:43
